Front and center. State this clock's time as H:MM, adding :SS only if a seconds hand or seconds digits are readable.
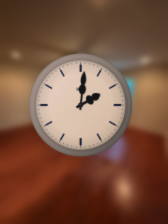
2:01
